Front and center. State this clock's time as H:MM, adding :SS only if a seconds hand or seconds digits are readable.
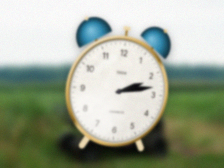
2:13
